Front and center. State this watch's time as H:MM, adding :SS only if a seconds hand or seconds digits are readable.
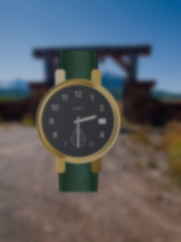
2:30
